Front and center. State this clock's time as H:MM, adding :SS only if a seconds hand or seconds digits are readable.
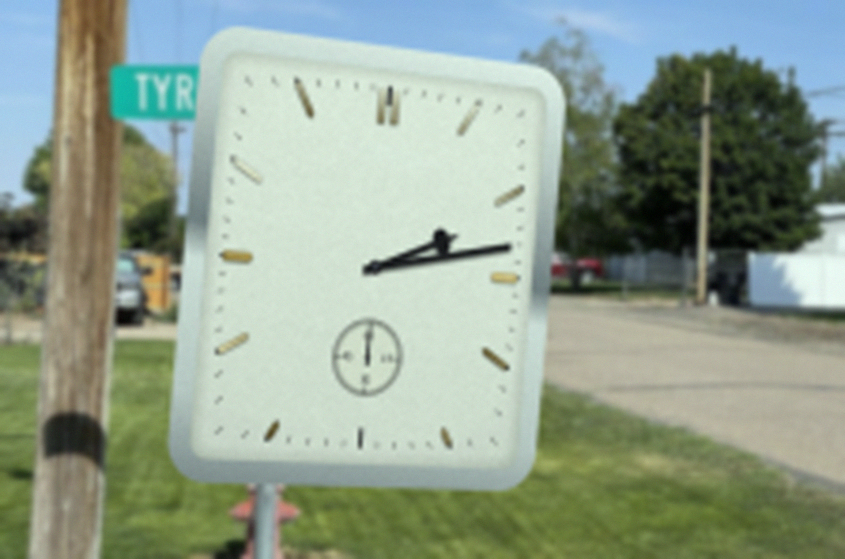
2:13
